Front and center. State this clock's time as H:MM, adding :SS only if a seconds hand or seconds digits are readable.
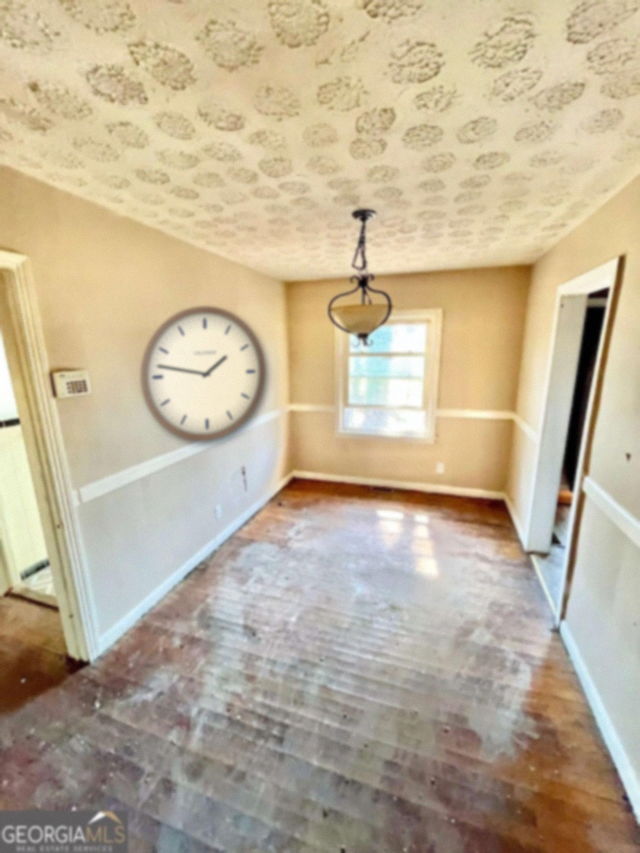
1:47
